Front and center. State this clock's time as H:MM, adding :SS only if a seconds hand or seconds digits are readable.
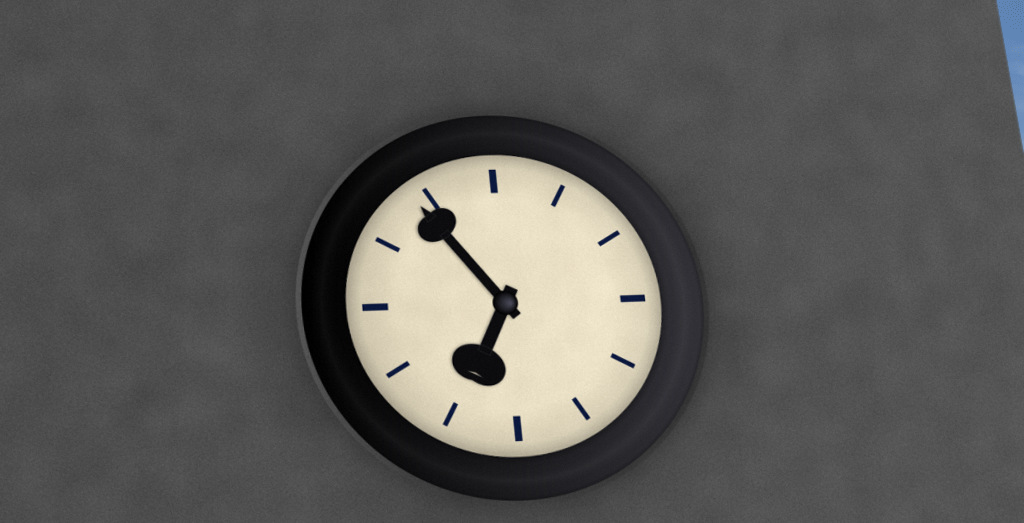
6:54
